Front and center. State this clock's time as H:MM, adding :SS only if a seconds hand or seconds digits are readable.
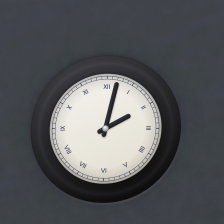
2:02
